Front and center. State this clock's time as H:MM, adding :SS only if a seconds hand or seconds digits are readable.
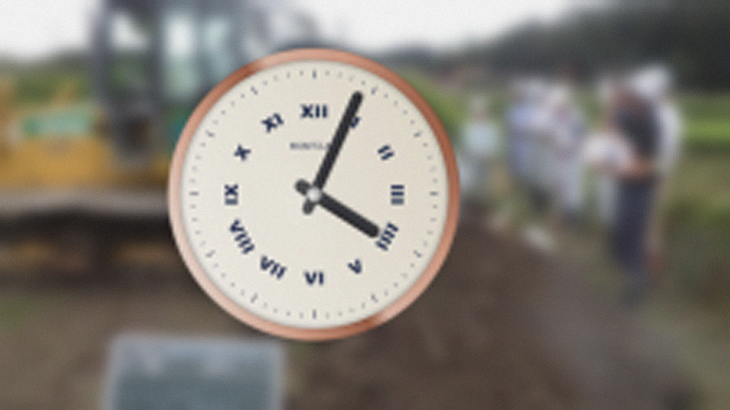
4:04
